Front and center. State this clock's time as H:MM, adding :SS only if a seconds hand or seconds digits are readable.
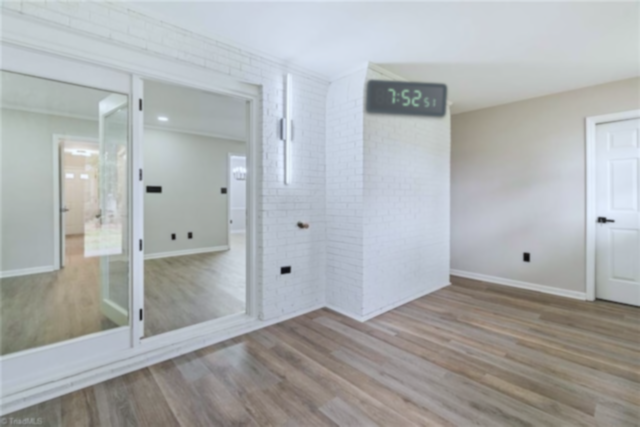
7:52
